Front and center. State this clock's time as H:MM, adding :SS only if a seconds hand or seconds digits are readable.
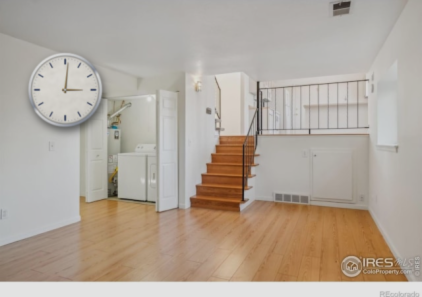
3:01
